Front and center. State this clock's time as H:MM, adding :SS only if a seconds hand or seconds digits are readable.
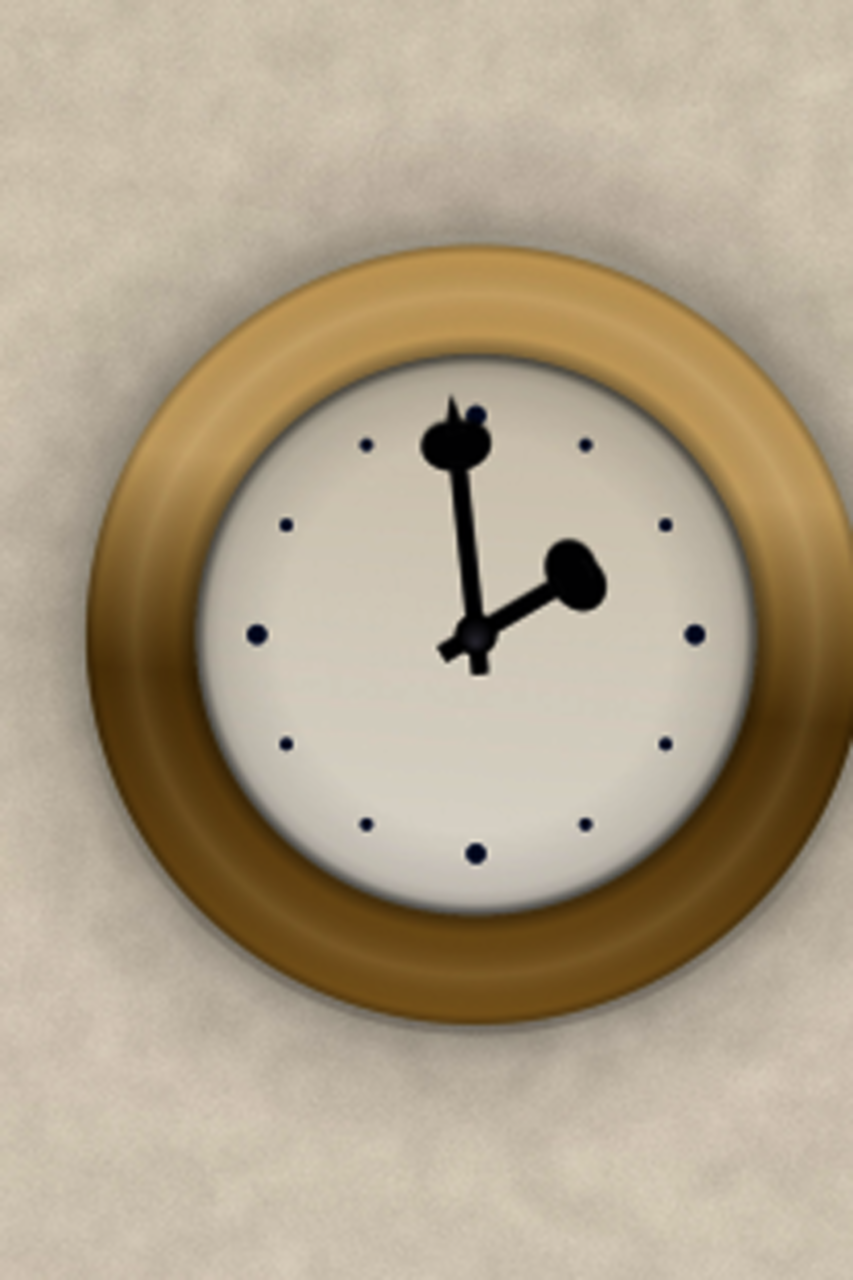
1:59
